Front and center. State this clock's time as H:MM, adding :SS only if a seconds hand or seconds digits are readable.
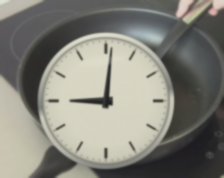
9:01
